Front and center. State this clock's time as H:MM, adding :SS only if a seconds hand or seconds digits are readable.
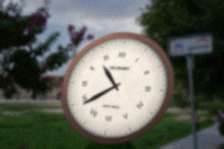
10:39
